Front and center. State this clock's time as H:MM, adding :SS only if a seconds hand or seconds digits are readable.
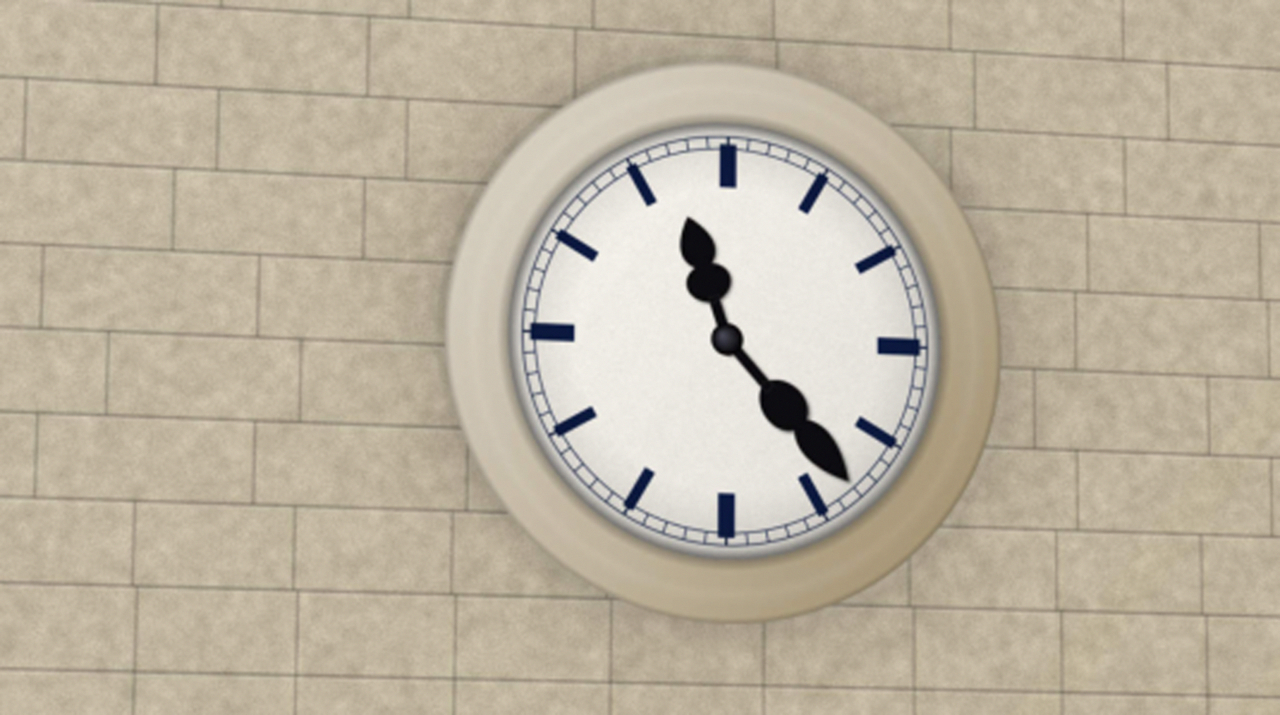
11:23
